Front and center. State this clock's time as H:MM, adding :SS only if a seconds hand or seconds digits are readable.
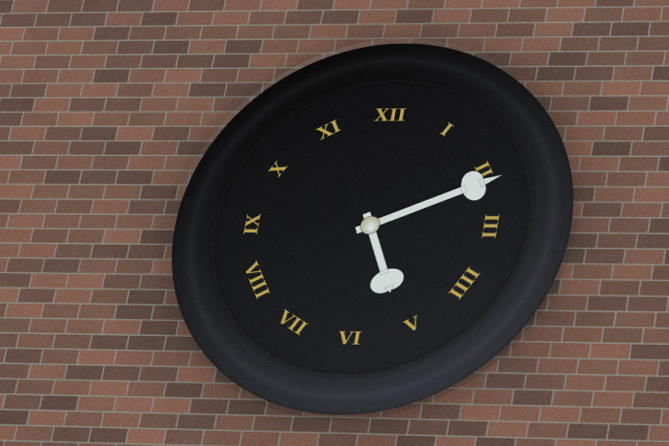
5:11
